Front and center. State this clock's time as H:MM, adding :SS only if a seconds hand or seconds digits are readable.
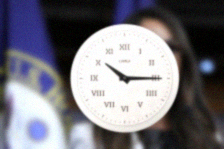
10:15
